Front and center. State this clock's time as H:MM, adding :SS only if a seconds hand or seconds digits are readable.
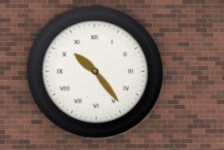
10:24
